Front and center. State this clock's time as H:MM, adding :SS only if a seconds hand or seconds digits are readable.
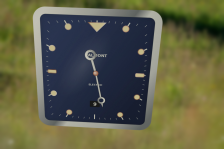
11:28
